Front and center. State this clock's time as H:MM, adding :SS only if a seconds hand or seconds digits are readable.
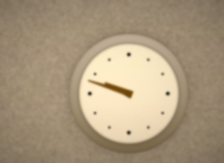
9:48
